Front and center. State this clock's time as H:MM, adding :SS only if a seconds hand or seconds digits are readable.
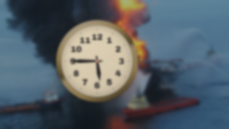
5:45
